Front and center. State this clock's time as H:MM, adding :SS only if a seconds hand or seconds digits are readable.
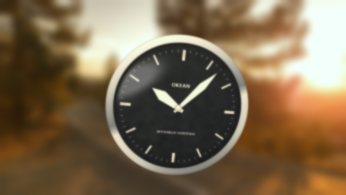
10:07
